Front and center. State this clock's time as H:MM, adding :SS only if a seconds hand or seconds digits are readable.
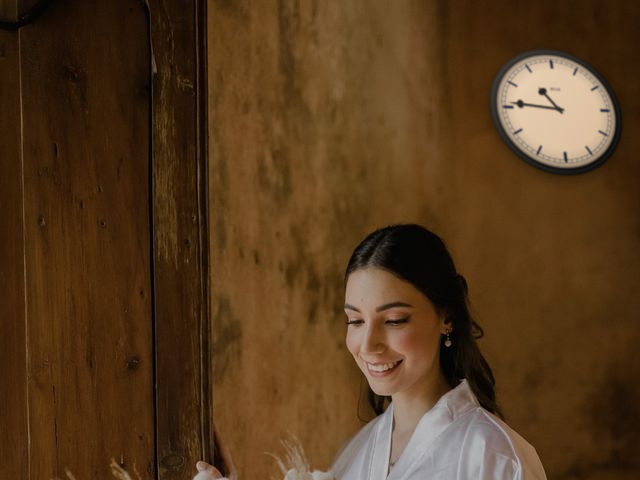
10:46
